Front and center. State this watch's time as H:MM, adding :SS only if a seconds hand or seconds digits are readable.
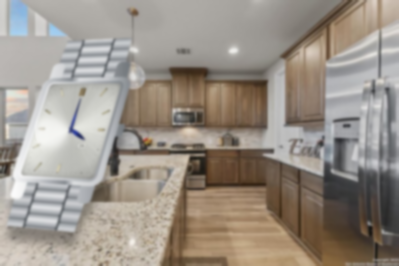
4:00
